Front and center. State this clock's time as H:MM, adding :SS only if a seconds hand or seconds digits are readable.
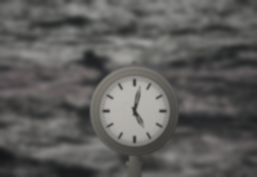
5:02
